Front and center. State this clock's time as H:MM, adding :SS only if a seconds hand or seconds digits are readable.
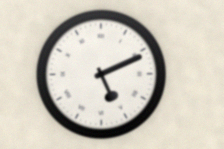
5:11
